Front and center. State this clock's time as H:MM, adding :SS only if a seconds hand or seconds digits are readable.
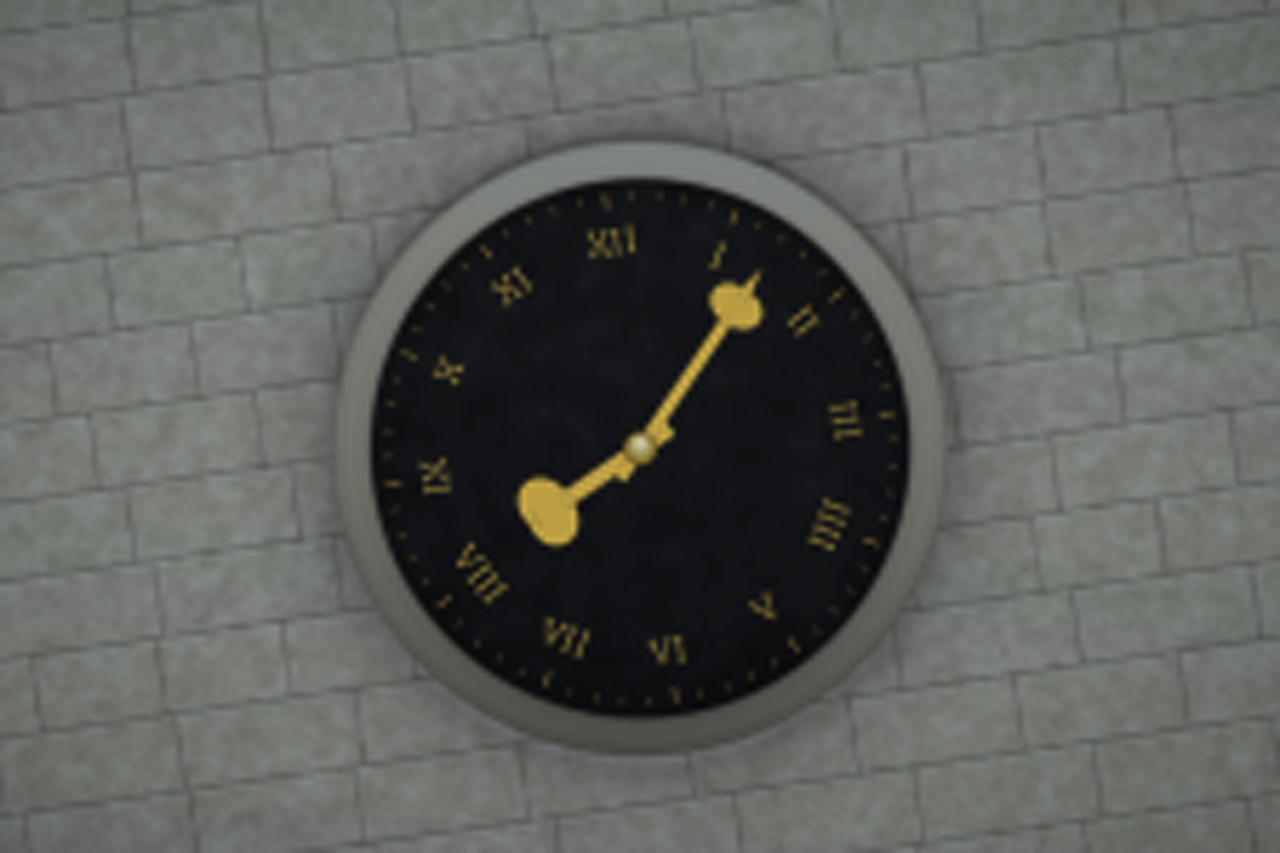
8:07
